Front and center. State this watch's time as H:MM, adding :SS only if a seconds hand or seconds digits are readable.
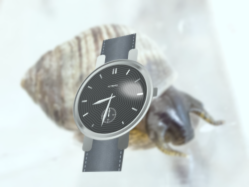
8:32
